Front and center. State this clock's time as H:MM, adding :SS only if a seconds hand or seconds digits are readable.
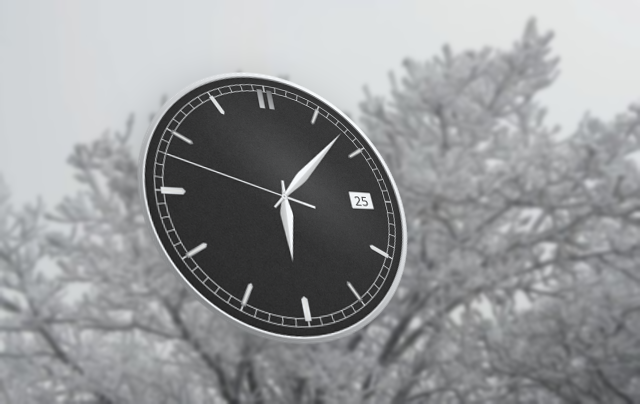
6:07:48
